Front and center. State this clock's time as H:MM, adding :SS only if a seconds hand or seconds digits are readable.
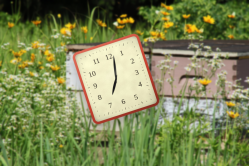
7:02
